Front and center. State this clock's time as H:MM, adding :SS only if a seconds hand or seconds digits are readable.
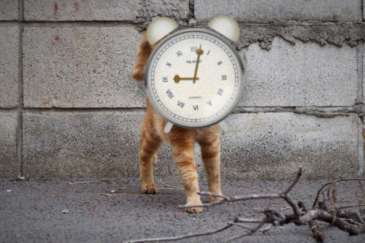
9:02
